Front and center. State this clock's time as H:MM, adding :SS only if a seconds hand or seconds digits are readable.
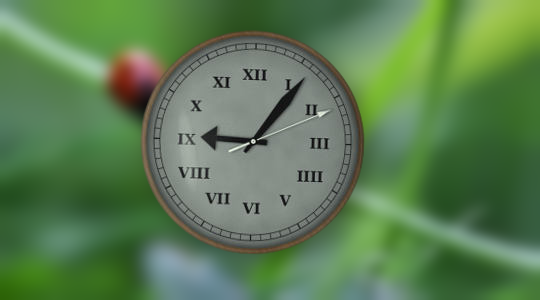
9:06:11
